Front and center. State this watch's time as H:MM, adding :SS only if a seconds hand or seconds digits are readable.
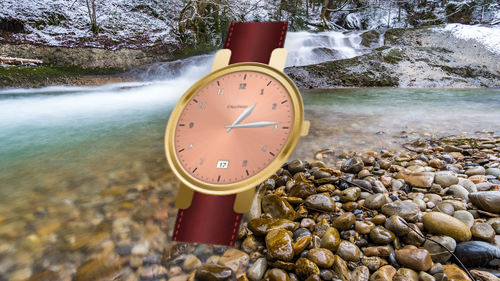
1:14
